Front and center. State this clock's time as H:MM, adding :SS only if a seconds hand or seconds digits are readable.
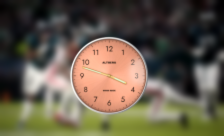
3:48
